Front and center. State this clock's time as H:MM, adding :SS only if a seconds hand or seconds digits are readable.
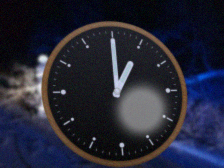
1:00
